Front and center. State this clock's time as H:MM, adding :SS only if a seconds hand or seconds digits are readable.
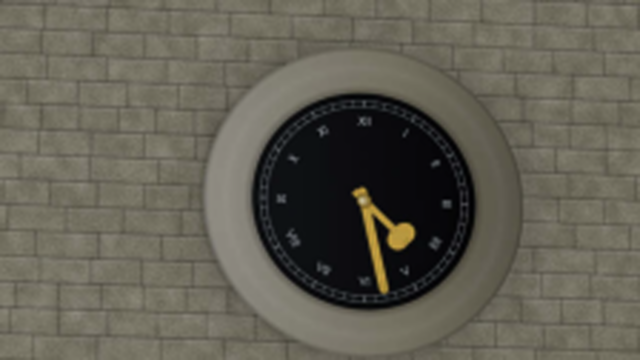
4:28
